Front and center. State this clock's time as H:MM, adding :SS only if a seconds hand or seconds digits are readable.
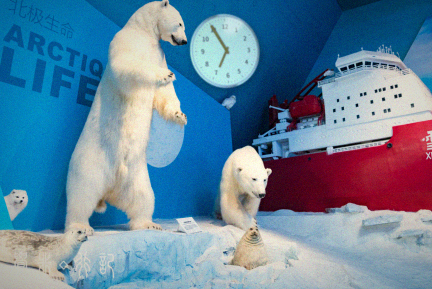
6:55
